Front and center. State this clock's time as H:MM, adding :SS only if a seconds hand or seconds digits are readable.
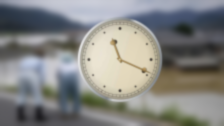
11:19
